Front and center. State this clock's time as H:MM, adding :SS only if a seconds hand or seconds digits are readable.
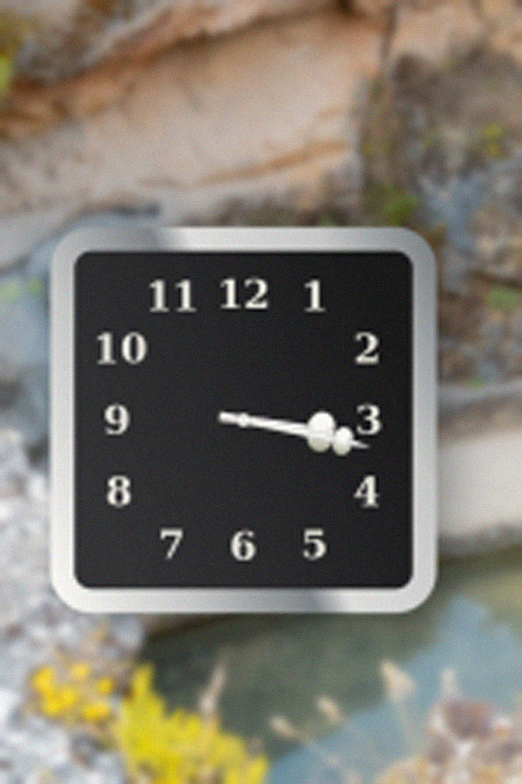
3:17
